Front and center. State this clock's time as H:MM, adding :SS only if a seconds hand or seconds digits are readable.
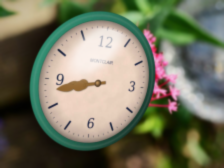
8:43
